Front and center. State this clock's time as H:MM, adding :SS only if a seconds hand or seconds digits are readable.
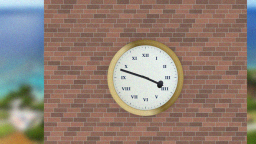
3:48
